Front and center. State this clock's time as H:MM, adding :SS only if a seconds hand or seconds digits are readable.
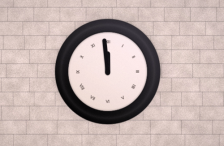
11:59
